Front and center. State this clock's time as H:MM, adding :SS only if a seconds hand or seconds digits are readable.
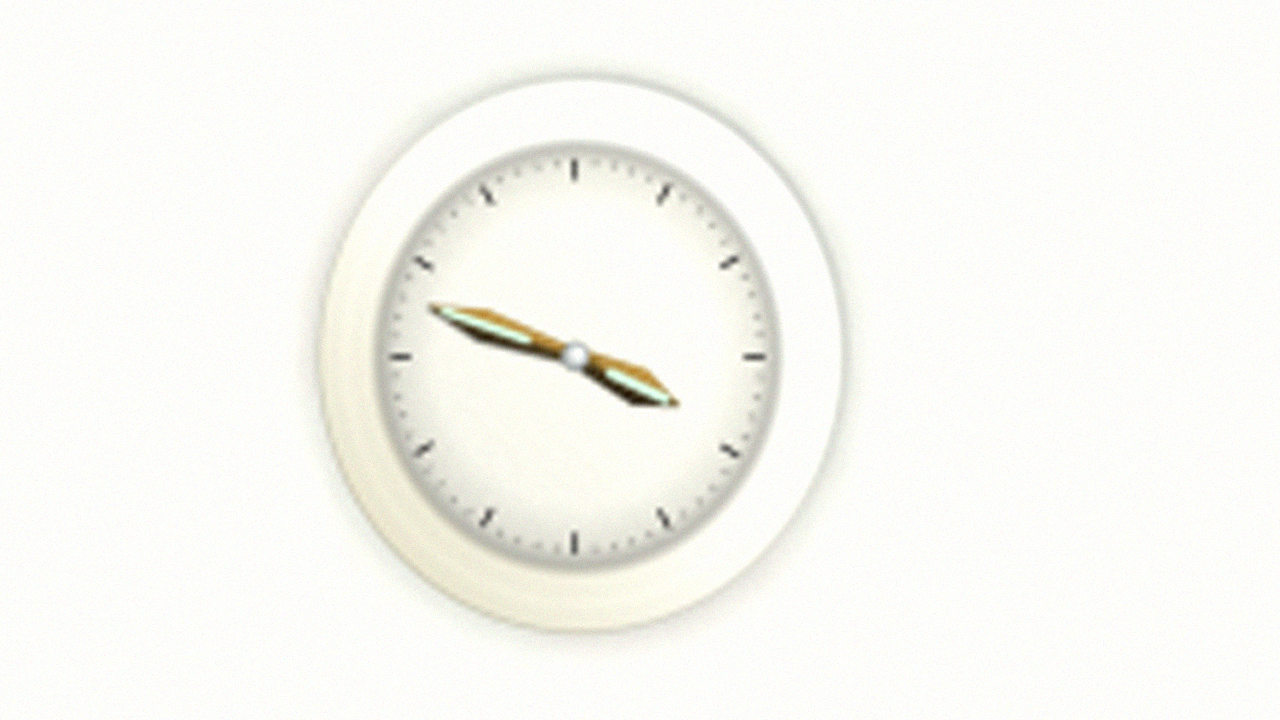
3:48
